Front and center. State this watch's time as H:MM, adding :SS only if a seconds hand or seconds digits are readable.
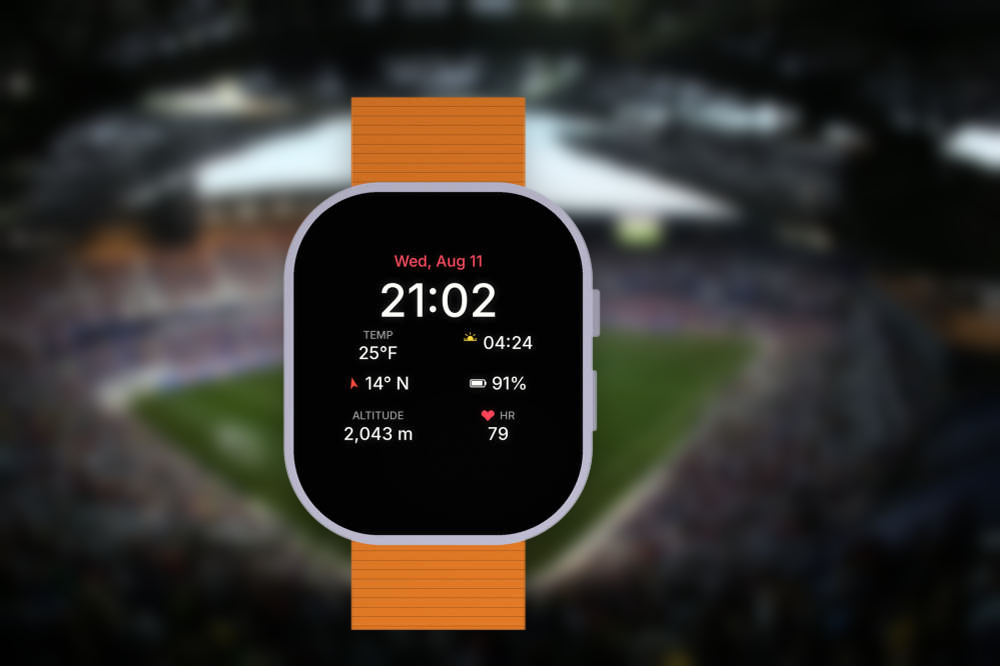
21:02
